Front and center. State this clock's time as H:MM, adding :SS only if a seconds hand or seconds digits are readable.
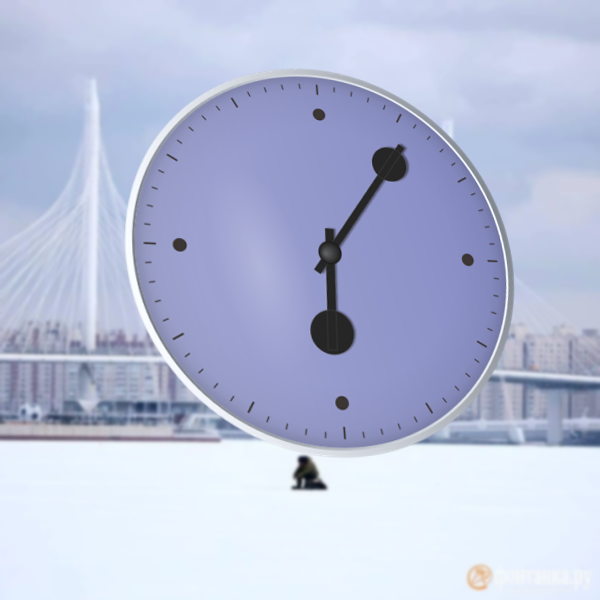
6:06
